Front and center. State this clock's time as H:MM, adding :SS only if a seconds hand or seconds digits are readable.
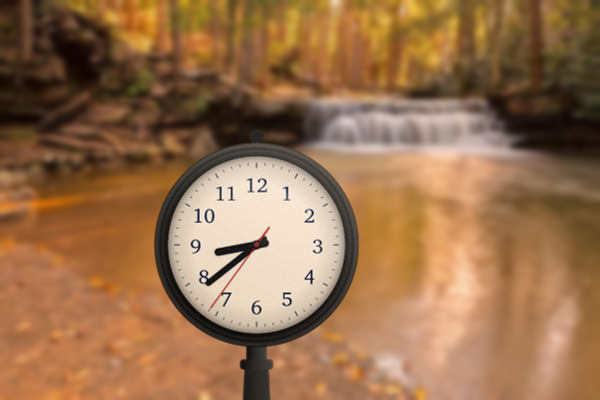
8:38:36
